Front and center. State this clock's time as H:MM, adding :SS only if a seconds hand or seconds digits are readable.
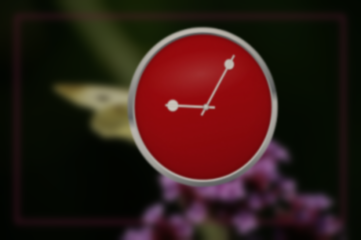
9:05
